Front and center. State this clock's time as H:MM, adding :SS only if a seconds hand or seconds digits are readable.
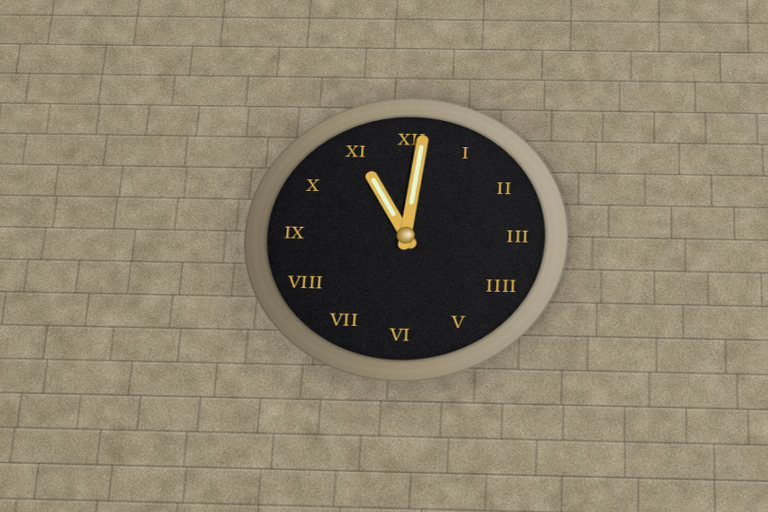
11:01
